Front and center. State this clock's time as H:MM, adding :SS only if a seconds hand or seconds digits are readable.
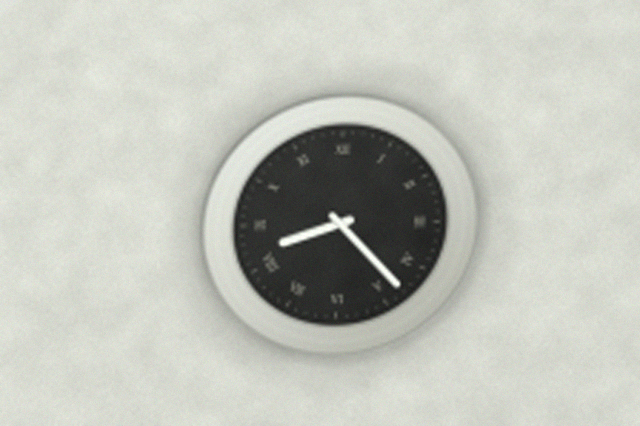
8:23
